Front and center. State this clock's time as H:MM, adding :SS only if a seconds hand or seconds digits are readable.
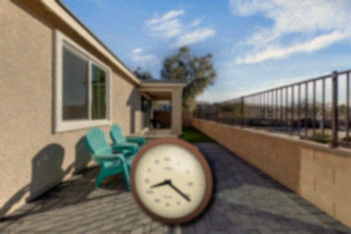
8:21
